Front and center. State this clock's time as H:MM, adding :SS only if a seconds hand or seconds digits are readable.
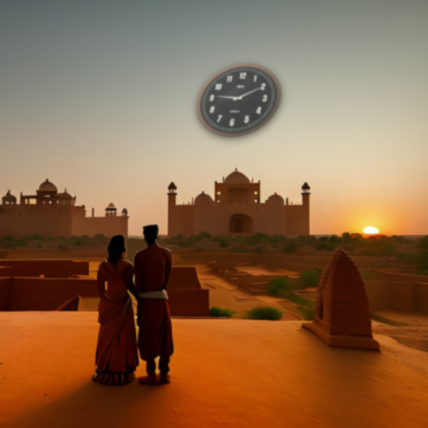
9:10
